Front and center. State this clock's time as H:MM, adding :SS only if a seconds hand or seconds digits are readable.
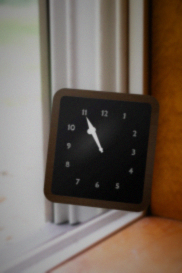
10:55
